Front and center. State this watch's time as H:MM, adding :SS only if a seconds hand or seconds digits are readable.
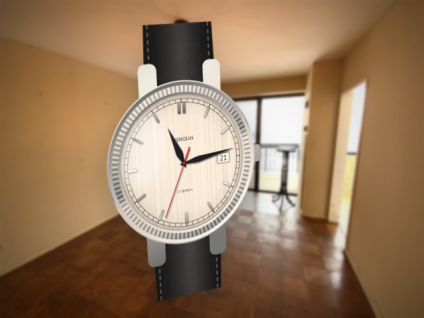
11:13:34
